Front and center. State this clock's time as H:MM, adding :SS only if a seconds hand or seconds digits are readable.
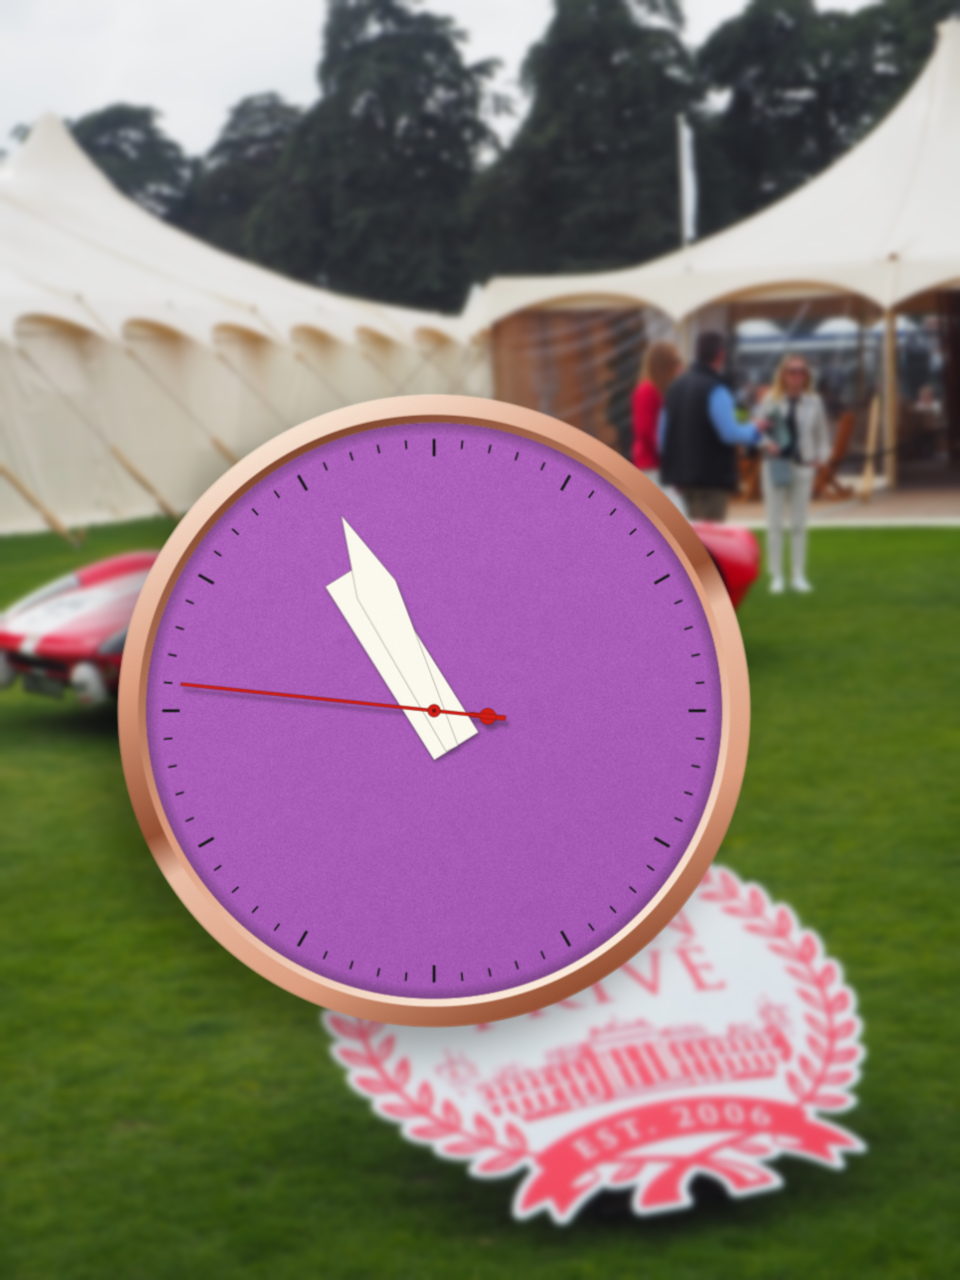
10:55:46
